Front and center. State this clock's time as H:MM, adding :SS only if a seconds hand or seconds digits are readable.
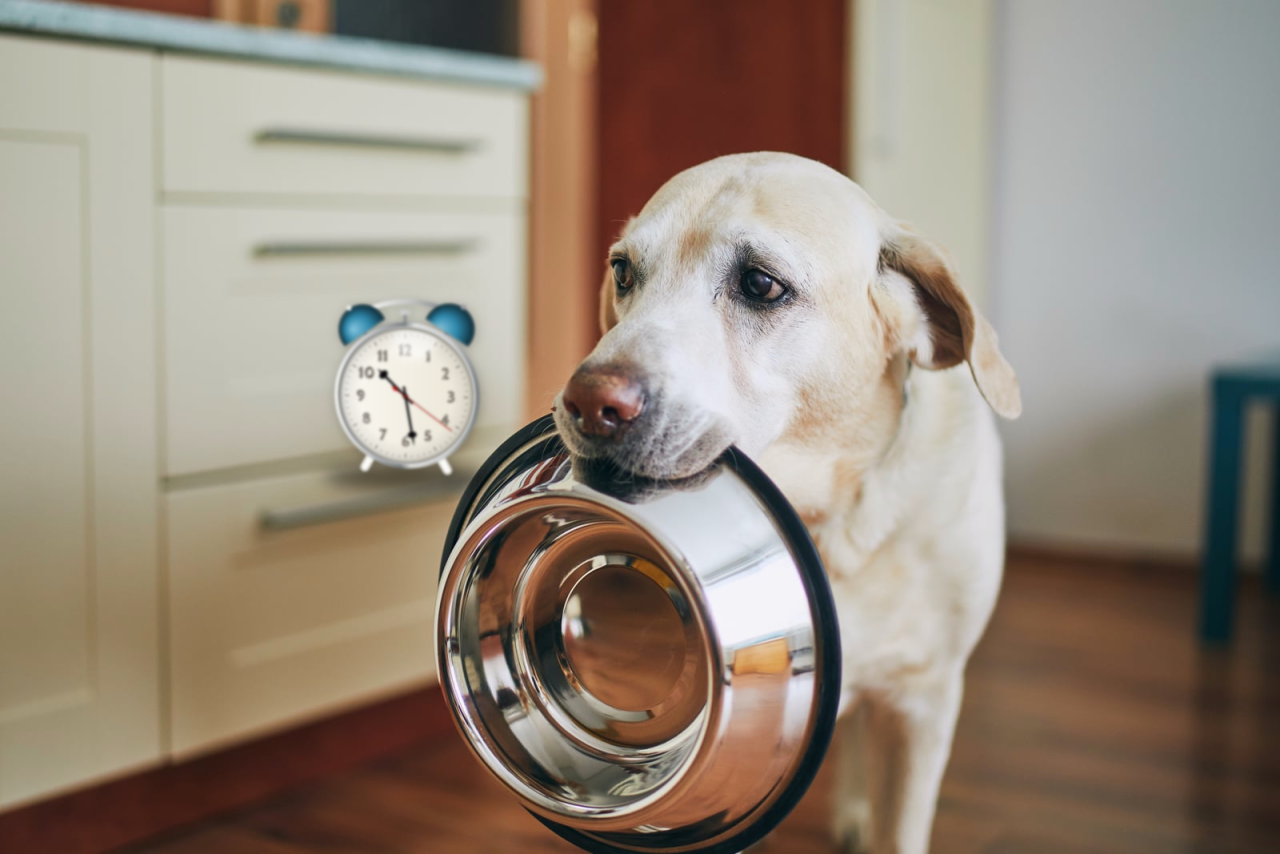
10:28:21
